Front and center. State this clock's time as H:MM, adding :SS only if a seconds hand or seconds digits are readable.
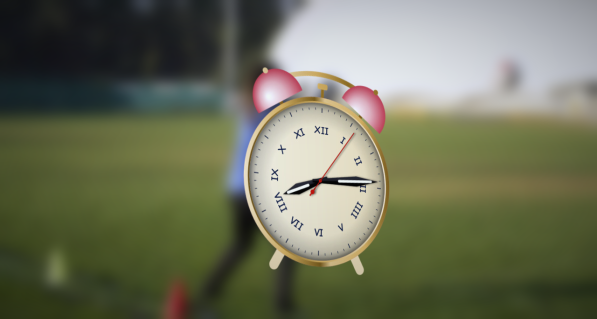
8:14:06
